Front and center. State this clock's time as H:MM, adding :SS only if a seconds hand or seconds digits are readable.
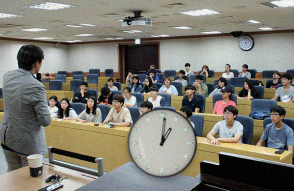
1:01
